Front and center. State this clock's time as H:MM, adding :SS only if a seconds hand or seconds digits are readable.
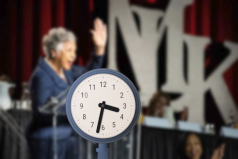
3:32
